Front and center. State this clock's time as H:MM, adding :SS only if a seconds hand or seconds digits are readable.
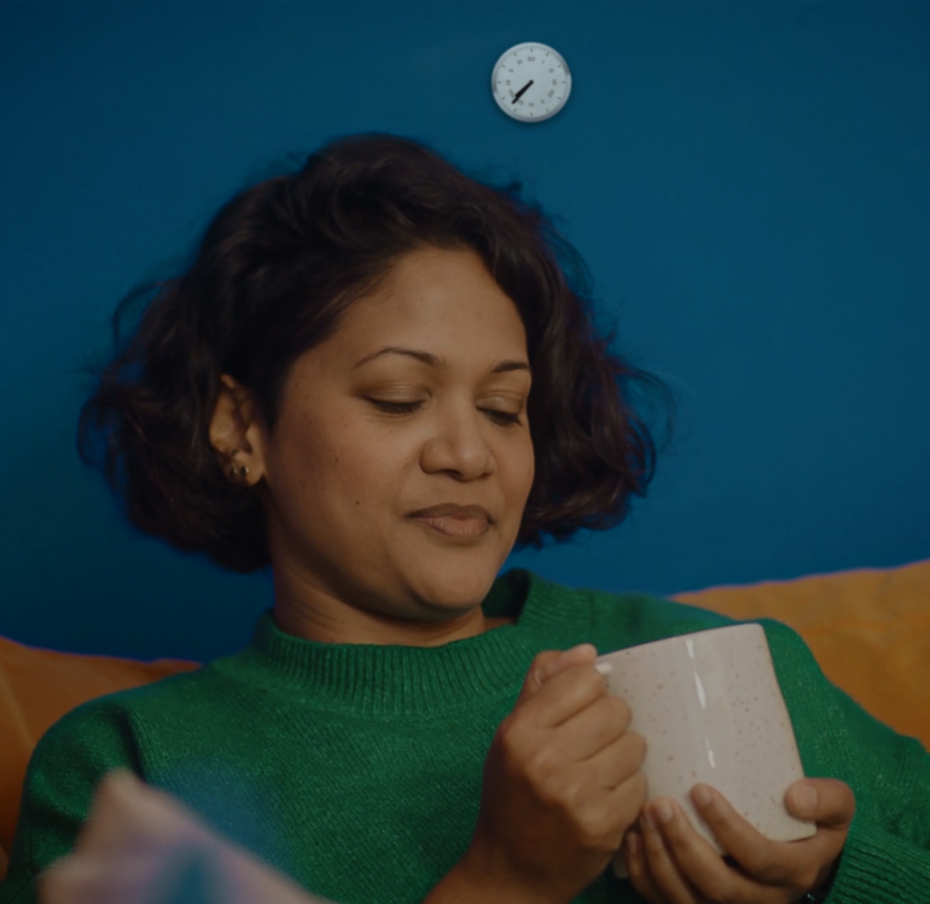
7:37
